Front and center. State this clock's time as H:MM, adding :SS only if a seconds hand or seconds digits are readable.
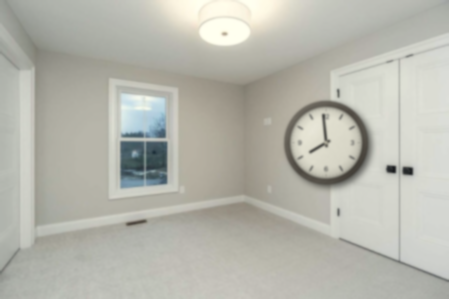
7:59
